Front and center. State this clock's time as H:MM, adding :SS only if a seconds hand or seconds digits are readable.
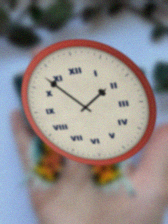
1:53
